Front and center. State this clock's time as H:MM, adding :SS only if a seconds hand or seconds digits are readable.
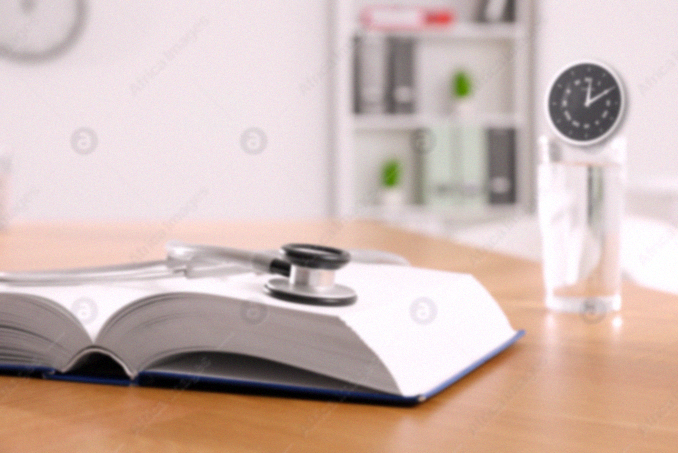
12:10
